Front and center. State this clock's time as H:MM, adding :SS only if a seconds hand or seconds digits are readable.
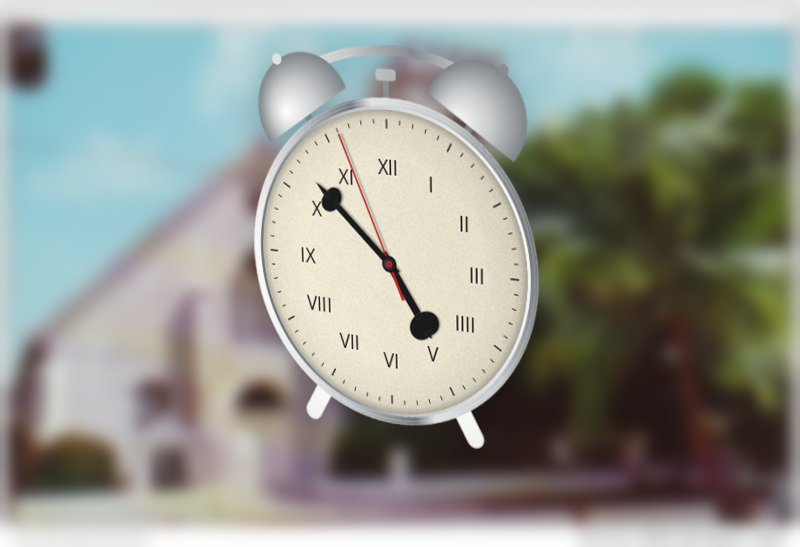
4:51:56
